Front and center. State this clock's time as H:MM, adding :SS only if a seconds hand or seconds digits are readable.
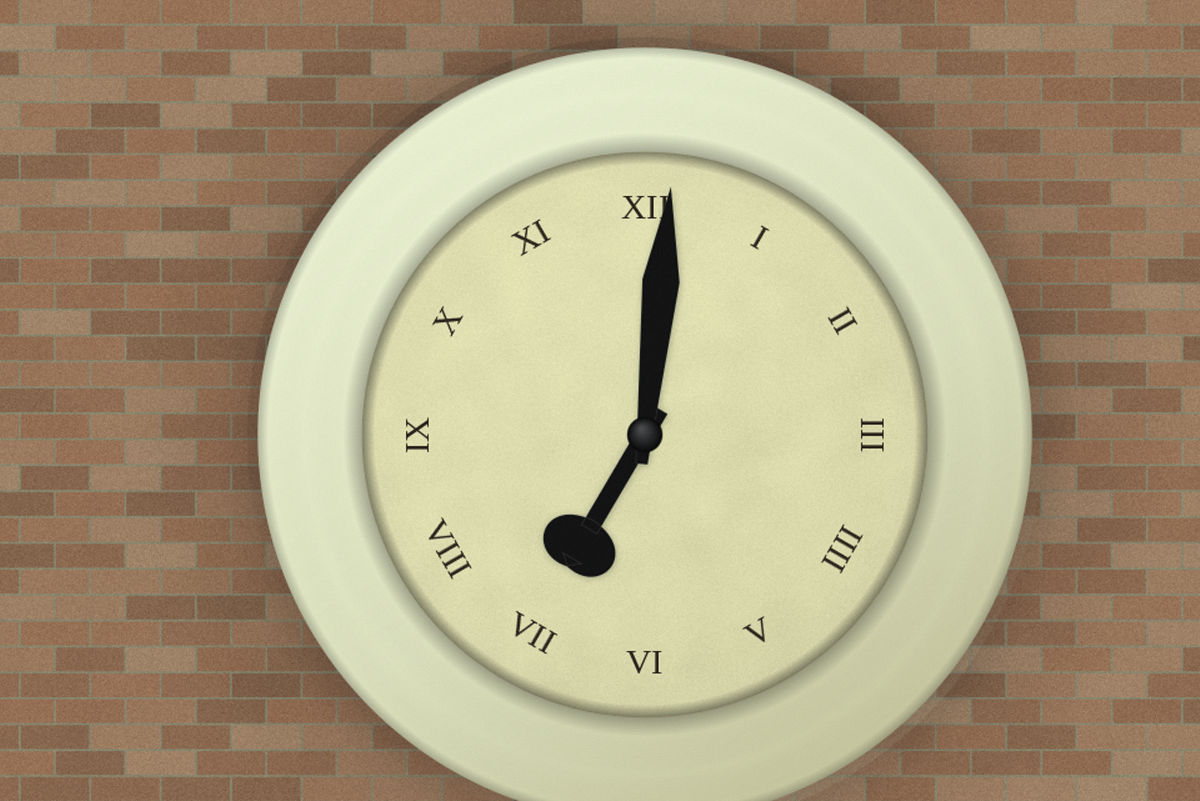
7:01
